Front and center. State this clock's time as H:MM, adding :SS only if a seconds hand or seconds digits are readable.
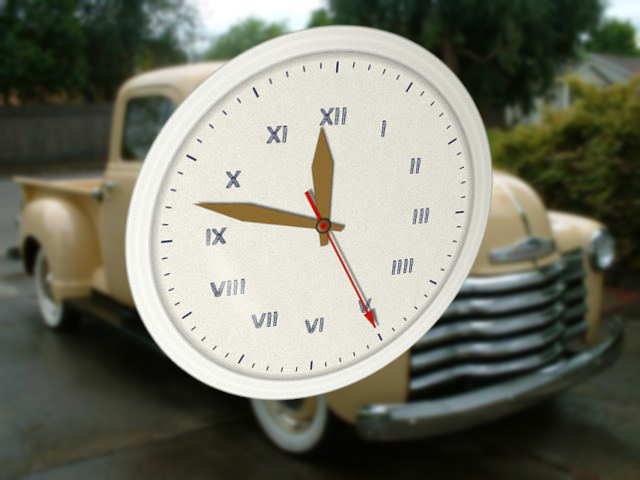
11:47:25
